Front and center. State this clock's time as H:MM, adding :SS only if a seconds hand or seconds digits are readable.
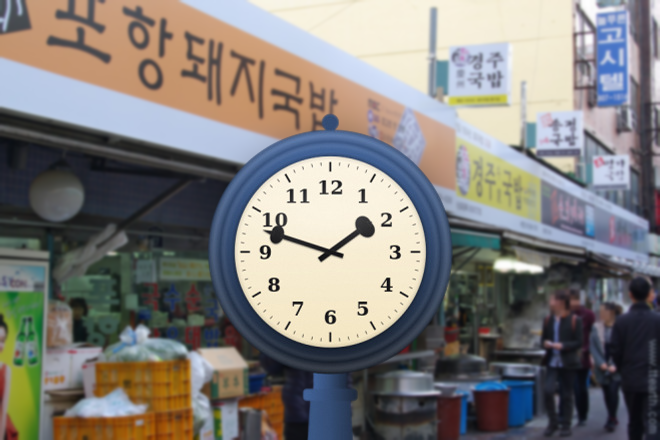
1:48
